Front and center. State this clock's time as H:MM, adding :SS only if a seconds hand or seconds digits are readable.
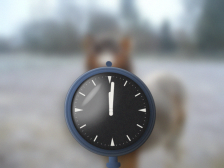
12:01
